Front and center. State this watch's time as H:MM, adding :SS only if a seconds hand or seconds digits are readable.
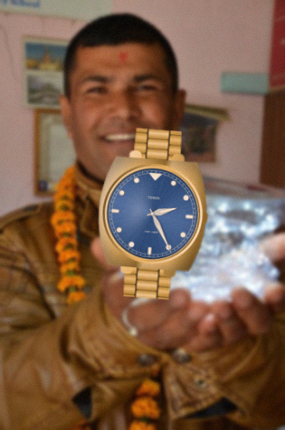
2:25
